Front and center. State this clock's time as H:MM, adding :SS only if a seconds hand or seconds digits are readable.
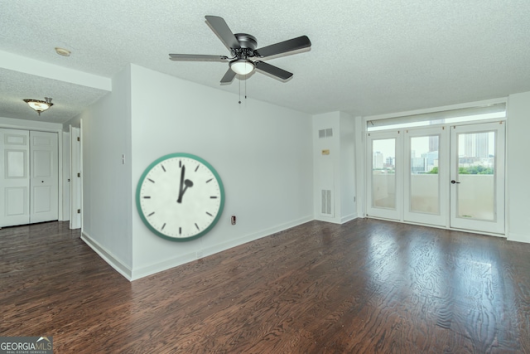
1:01
